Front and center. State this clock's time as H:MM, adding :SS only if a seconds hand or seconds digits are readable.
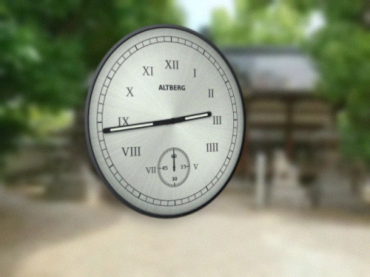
2:44
